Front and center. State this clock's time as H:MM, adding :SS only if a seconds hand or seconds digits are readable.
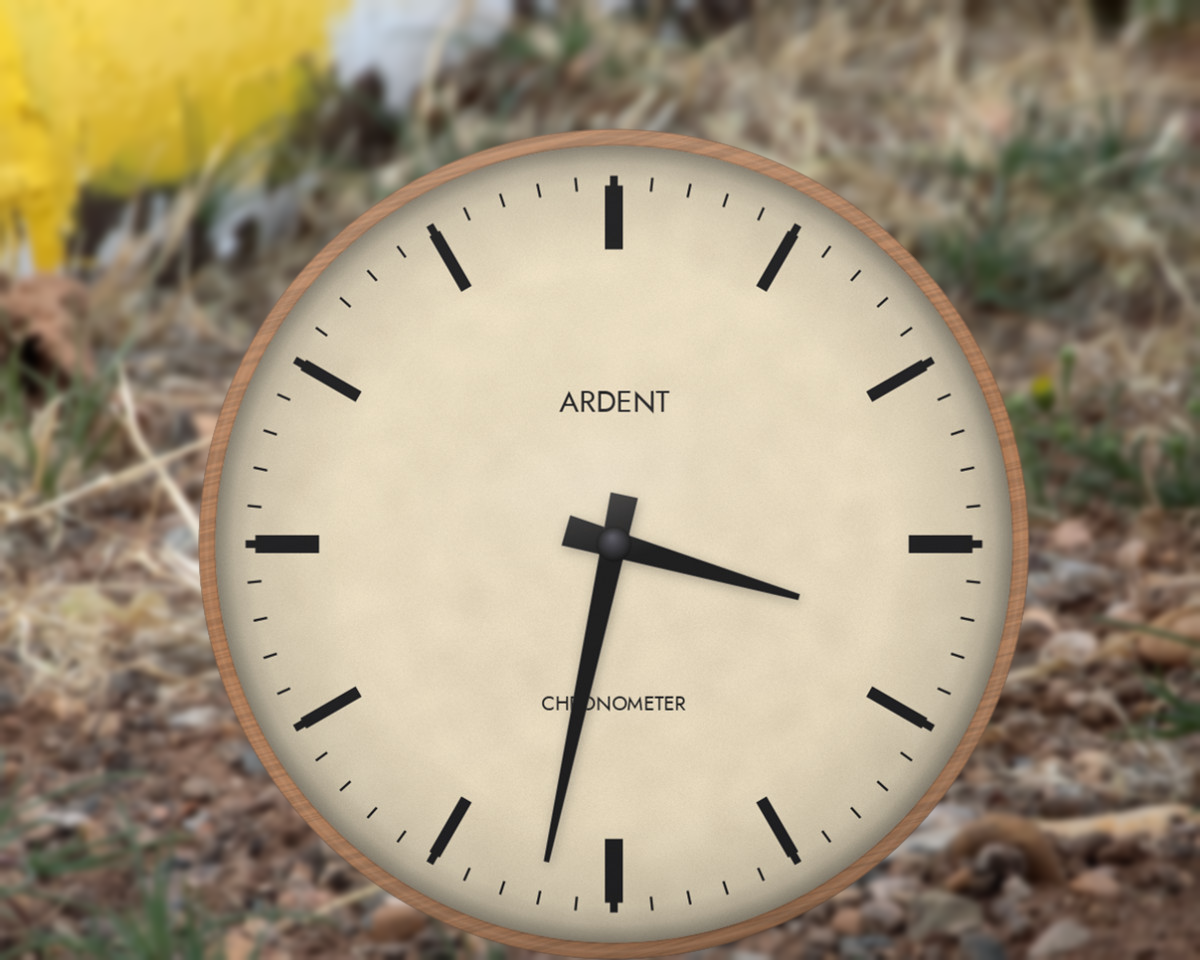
3:32
